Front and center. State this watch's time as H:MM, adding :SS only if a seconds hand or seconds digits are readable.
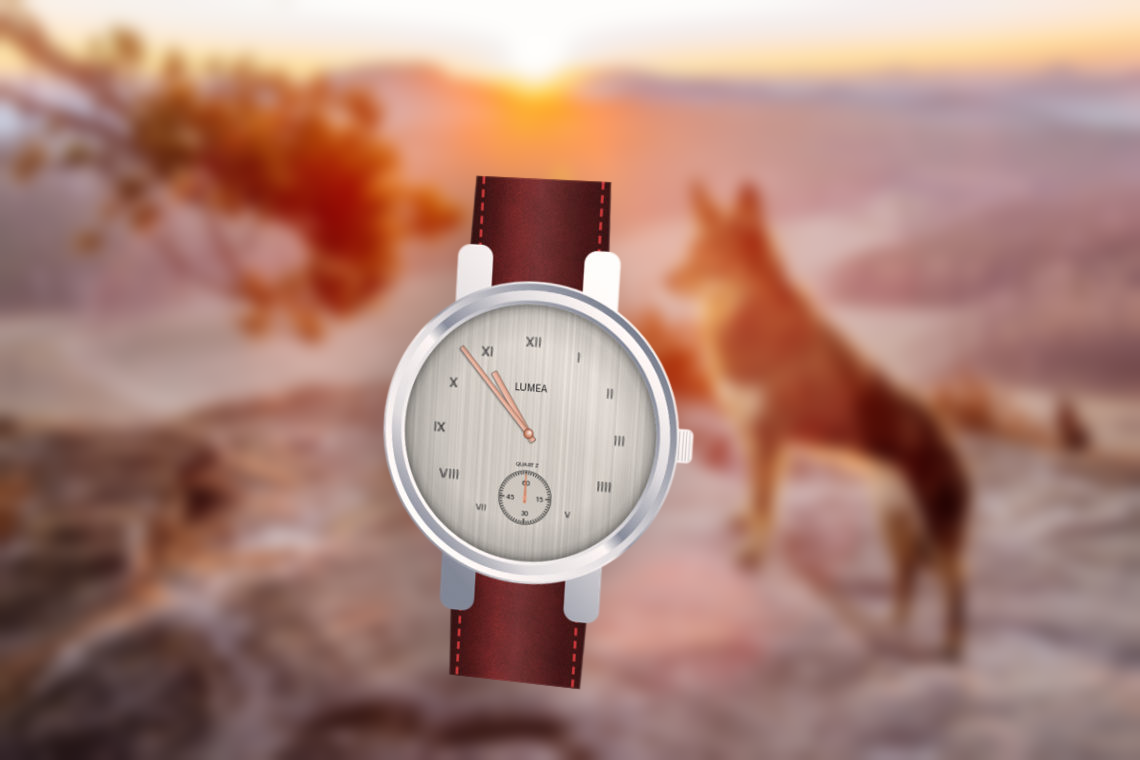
10:53
